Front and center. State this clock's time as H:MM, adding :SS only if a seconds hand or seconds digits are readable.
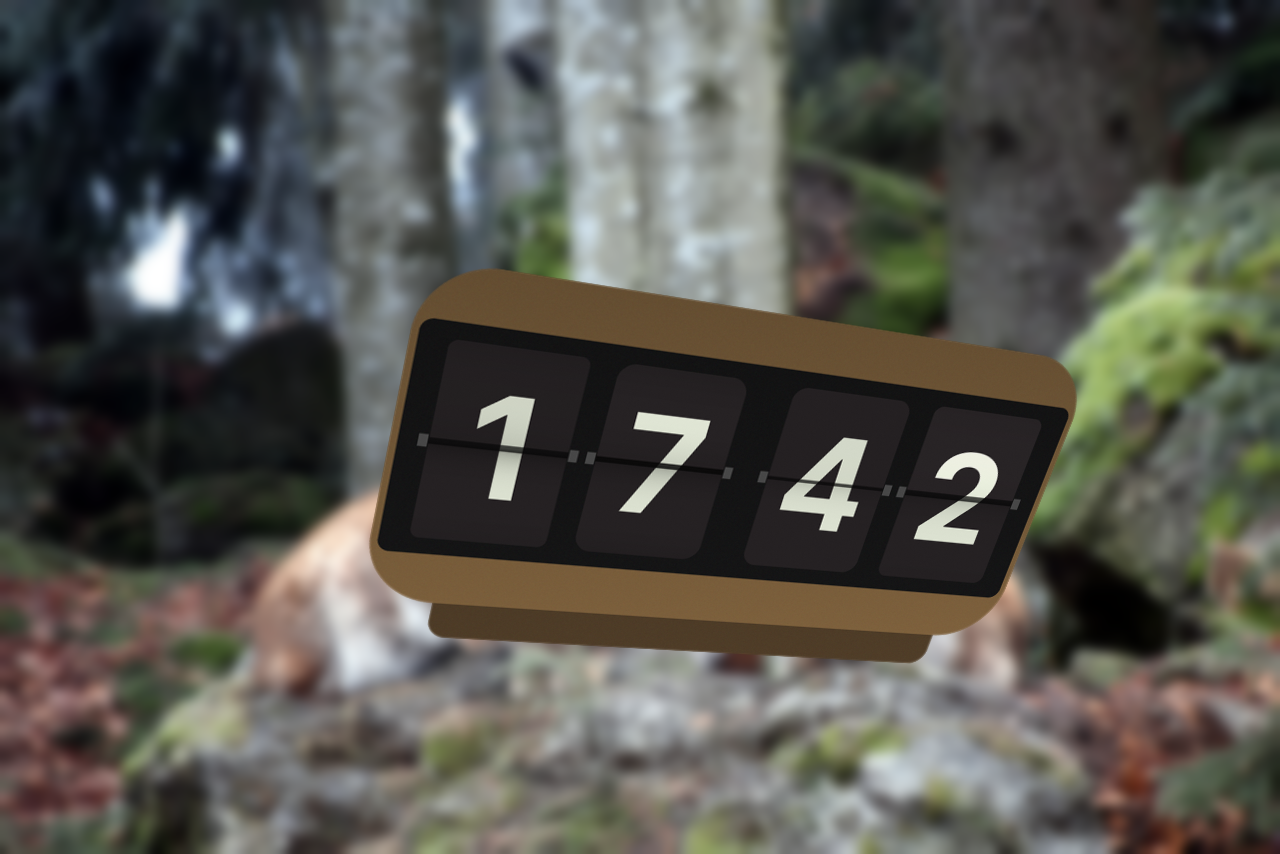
17:42
